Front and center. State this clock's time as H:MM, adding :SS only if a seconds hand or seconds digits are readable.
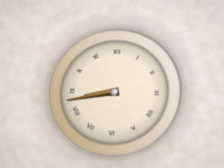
8:43
